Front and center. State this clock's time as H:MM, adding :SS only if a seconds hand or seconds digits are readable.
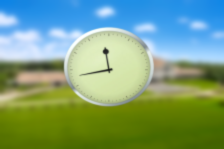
11:43
